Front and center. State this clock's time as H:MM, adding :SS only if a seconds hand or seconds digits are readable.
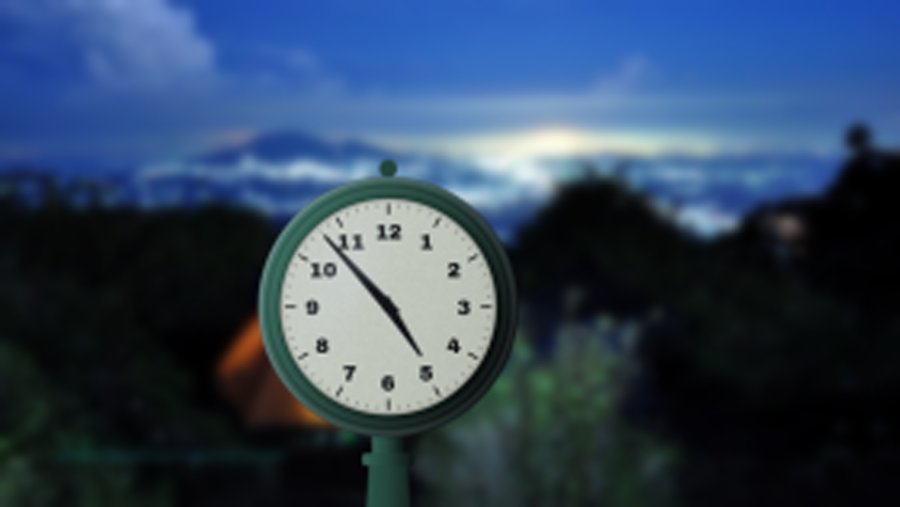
4:53
